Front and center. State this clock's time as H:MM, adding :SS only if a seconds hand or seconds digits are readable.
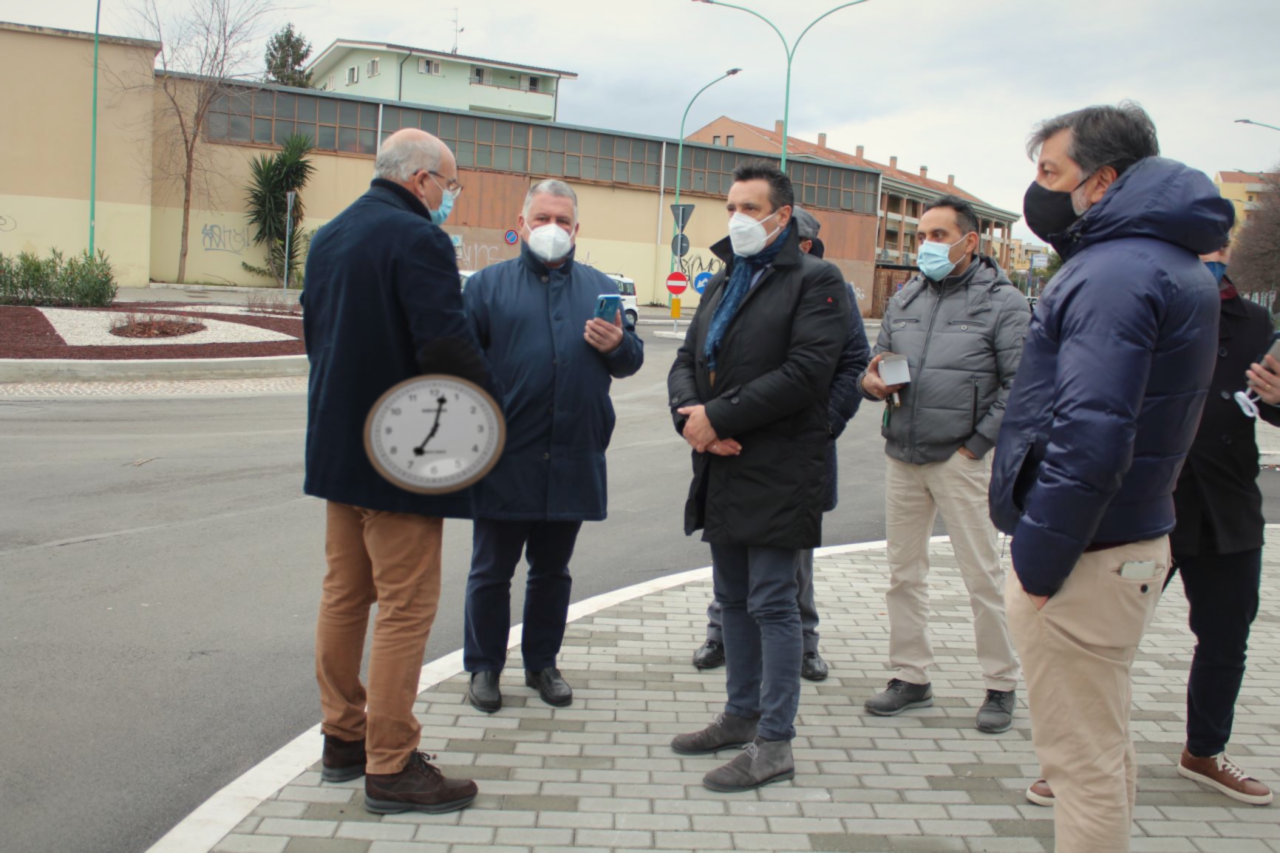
7:02
